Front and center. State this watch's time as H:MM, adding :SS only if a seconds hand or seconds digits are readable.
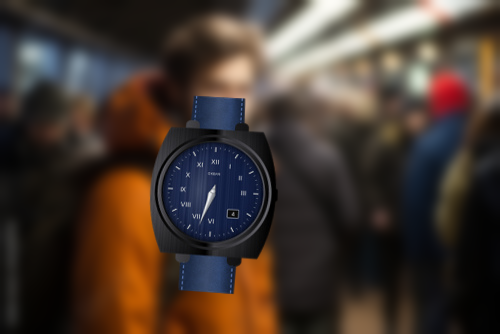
6:33
